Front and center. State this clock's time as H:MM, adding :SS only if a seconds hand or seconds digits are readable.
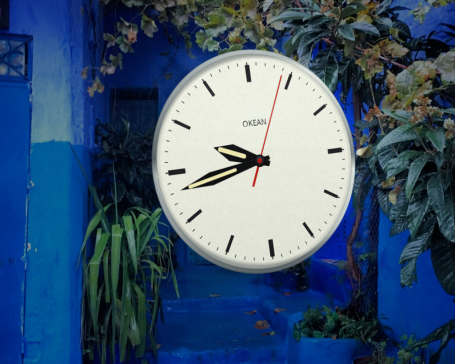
9:43:04
